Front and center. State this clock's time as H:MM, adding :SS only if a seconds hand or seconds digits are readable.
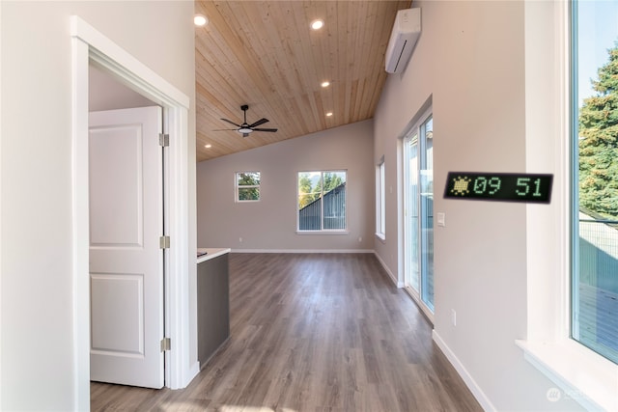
9:51
